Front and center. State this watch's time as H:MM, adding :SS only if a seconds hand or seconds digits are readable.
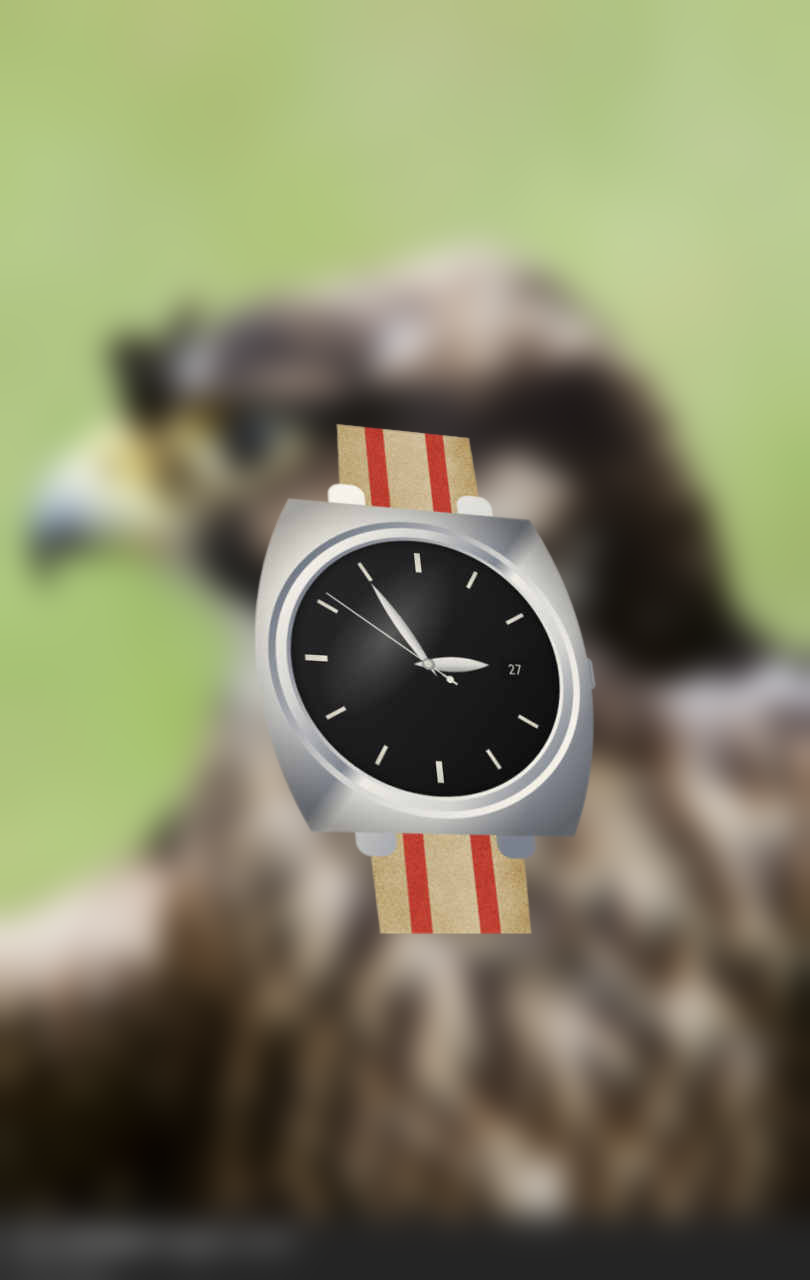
2:54:51
